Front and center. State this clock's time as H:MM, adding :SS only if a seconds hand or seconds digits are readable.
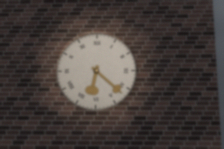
6:22
